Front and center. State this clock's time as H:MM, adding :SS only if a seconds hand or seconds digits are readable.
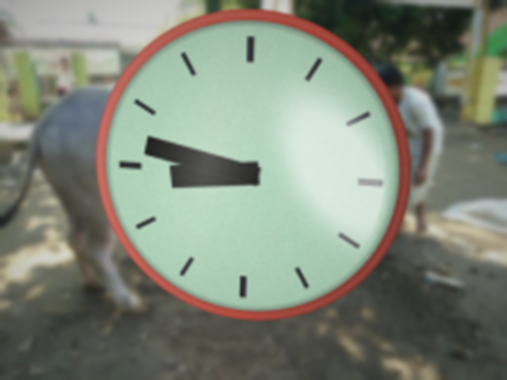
8:47
